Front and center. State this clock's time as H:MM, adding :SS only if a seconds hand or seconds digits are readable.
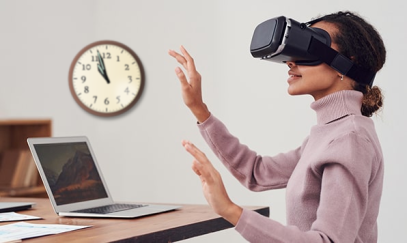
10:57
